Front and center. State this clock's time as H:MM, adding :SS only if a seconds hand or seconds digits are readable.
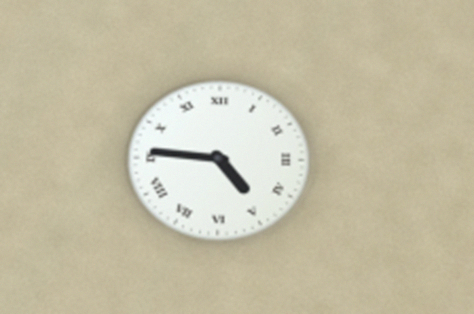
4:46
